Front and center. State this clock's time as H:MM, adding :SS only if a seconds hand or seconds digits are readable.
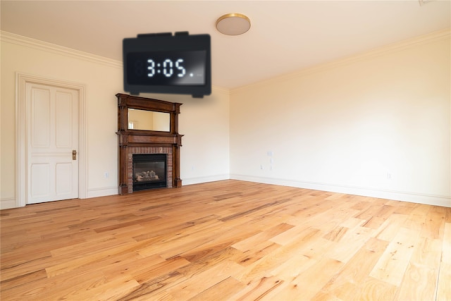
3:05
